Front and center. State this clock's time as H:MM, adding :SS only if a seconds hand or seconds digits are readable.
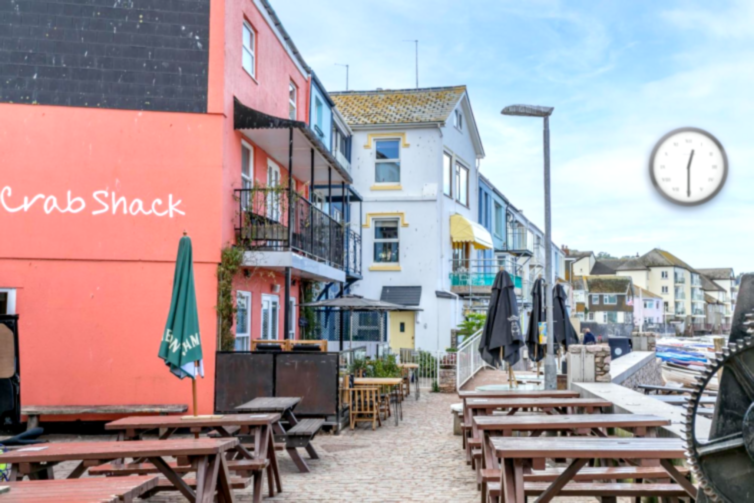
12:30
